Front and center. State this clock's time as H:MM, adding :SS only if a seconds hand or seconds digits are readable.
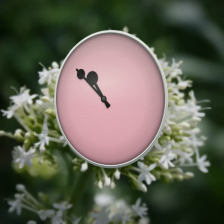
10:52
